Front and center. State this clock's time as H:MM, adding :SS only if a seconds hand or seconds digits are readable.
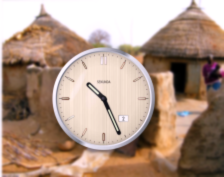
10:26
